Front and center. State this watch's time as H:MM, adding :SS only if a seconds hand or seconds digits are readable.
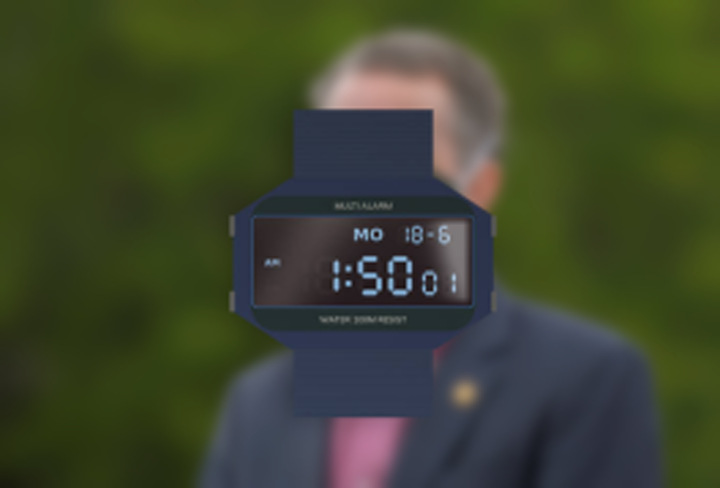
1:50:01
